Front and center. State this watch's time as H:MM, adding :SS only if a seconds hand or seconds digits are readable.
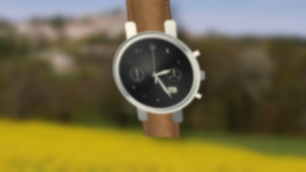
2:25
